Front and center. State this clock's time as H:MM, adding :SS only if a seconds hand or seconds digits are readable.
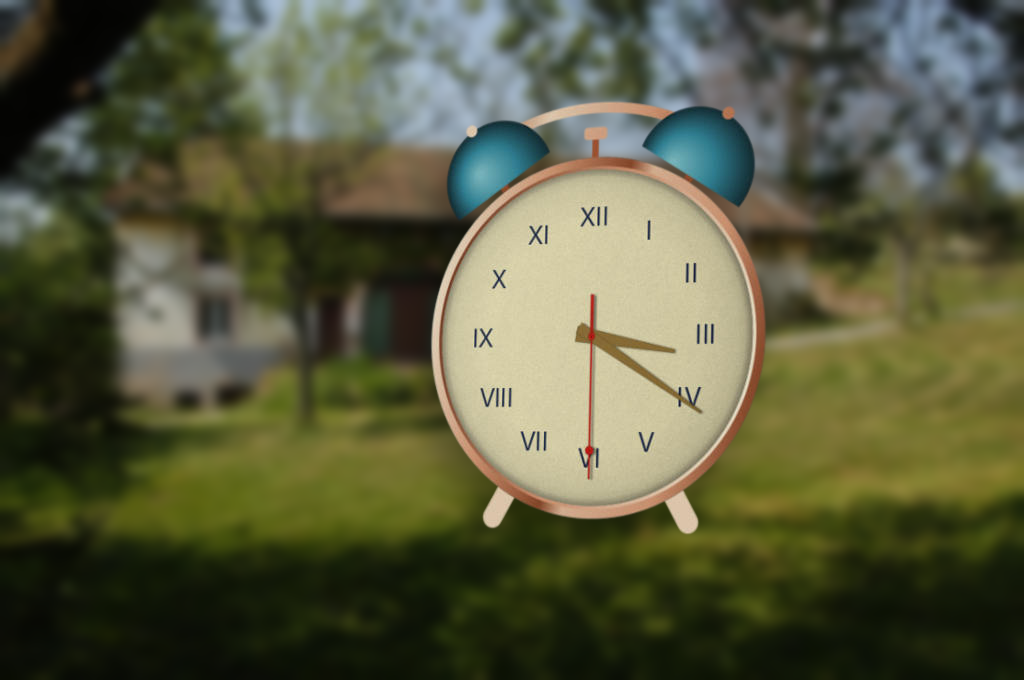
3:20:30
